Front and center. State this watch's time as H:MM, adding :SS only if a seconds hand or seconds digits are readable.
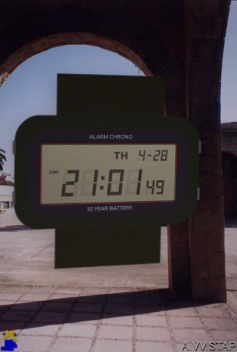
21:01:49
